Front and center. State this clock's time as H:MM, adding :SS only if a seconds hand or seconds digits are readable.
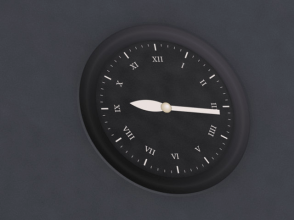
9:16
